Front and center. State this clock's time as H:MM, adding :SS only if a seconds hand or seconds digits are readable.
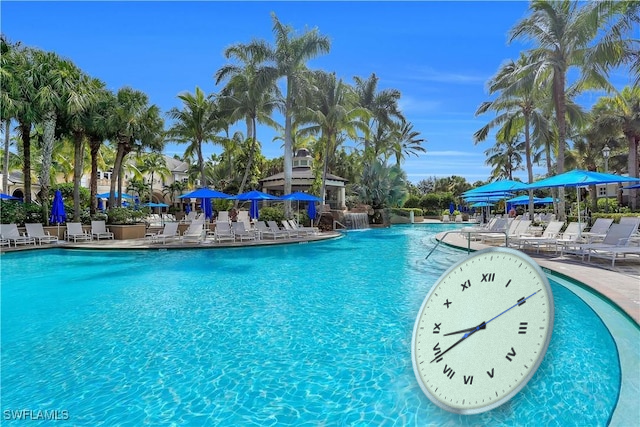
8:39:10
